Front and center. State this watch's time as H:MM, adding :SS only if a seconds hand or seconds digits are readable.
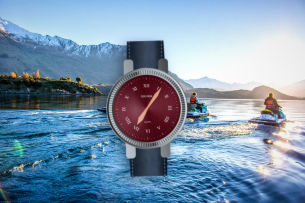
7:06
